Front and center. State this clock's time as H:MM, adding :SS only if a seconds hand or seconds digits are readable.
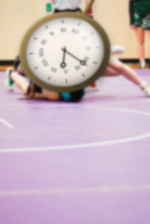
5:17
